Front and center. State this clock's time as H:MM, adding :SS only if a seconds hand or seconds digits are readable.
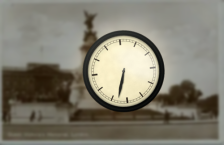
6:33
